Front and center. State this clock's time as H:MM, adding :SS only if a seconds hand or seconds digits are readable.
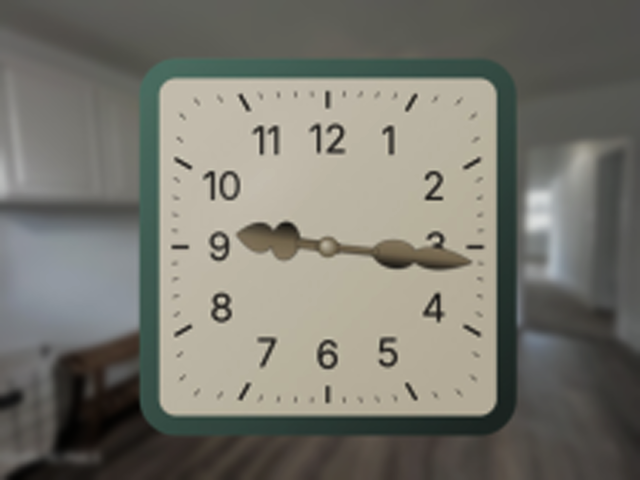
9:16
